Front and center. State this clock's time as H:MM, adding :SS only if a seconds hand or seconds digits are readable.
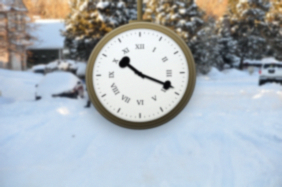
10:19
